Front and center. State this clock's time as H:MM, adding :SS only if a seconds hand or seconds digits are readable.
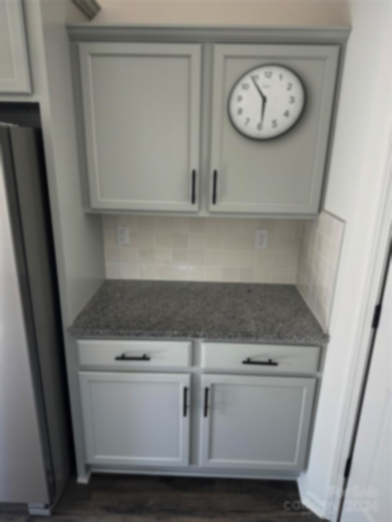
5:54
